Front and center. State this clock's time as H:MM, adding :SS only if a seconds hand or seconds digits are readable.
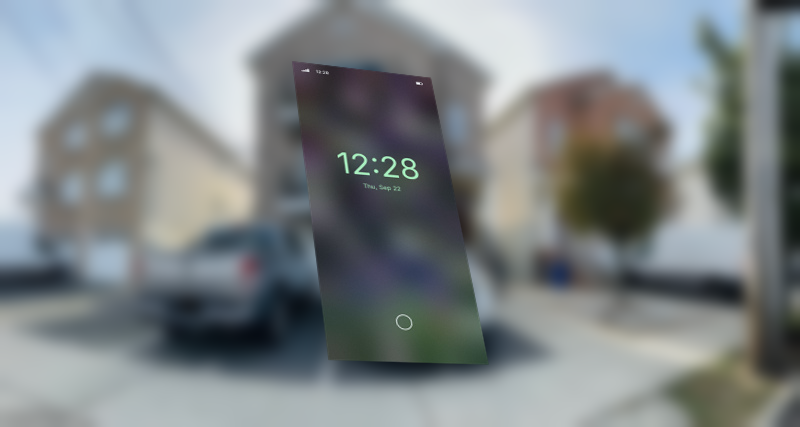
12:28
